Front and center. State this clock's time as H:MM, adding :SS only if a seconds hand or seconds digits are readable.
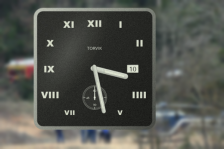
3:28
